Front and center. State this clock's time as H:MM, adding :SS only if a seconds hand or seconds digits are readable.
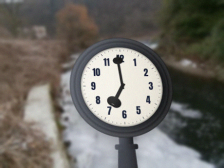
6:59
